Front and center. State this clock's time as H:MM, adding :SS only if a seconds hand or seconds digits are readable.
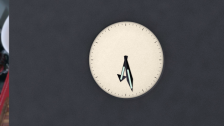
6:28
